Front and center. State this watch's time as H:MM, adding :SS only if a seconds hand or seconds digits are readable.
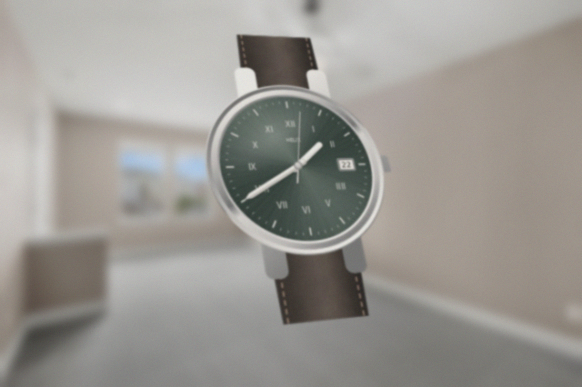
1:40:02
